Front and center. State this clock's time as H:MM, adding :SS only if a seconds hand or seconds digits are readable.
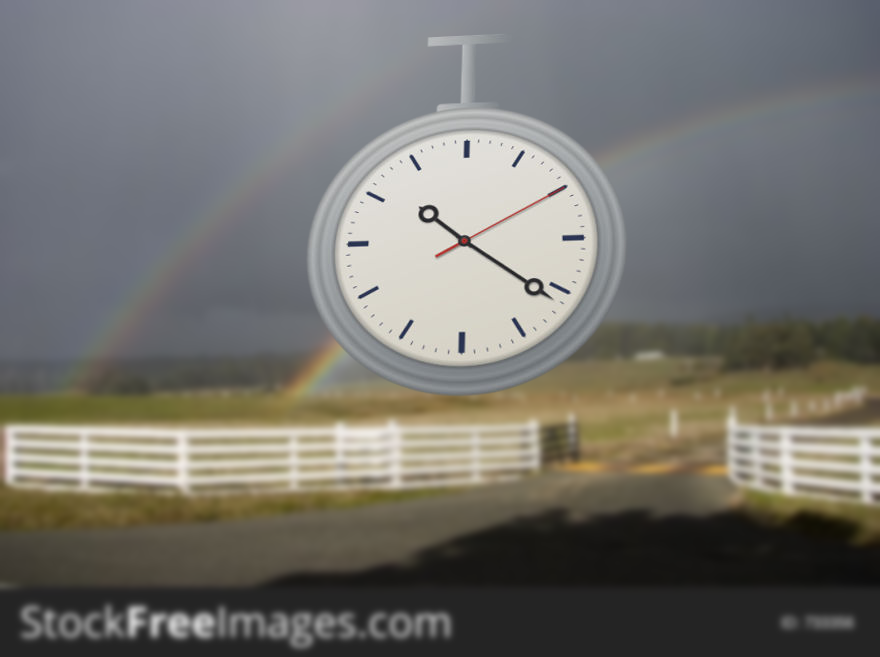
10:21:10
